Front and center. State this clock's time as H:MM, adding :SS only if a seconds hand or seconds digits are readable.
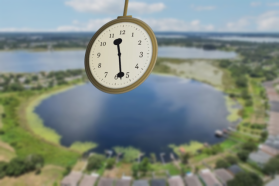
11:28
